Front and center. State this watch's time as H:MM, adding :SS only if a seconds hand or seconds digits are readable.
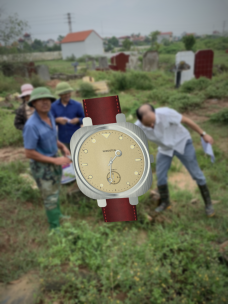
1:32
